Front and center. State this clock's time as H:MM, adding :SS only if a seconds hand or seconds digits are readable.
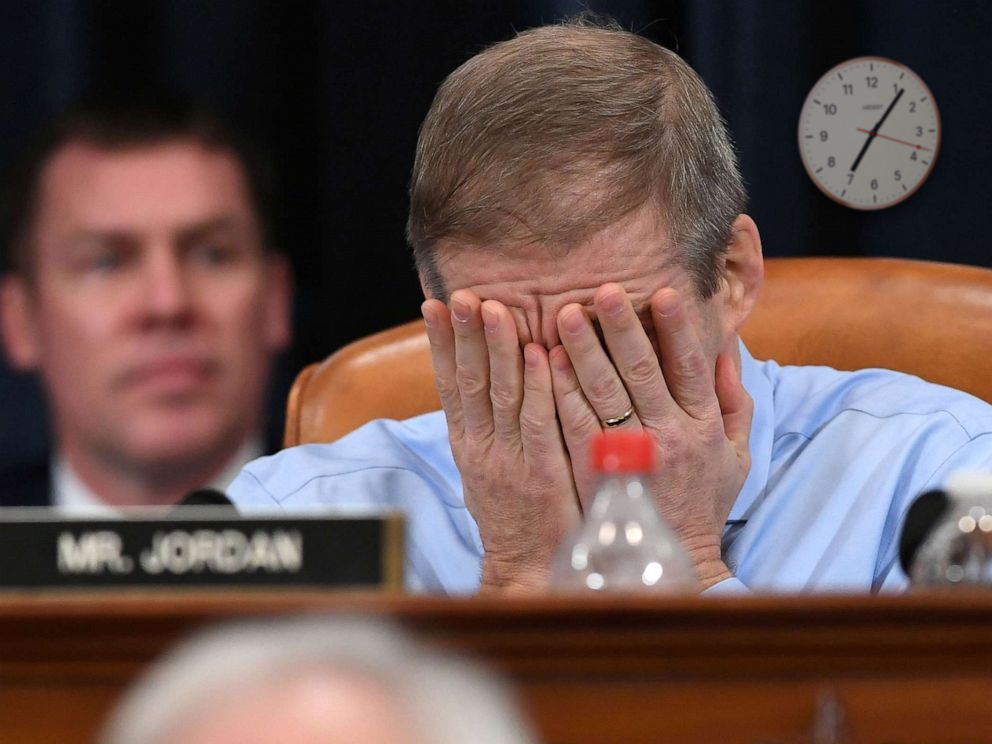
7:06:18
